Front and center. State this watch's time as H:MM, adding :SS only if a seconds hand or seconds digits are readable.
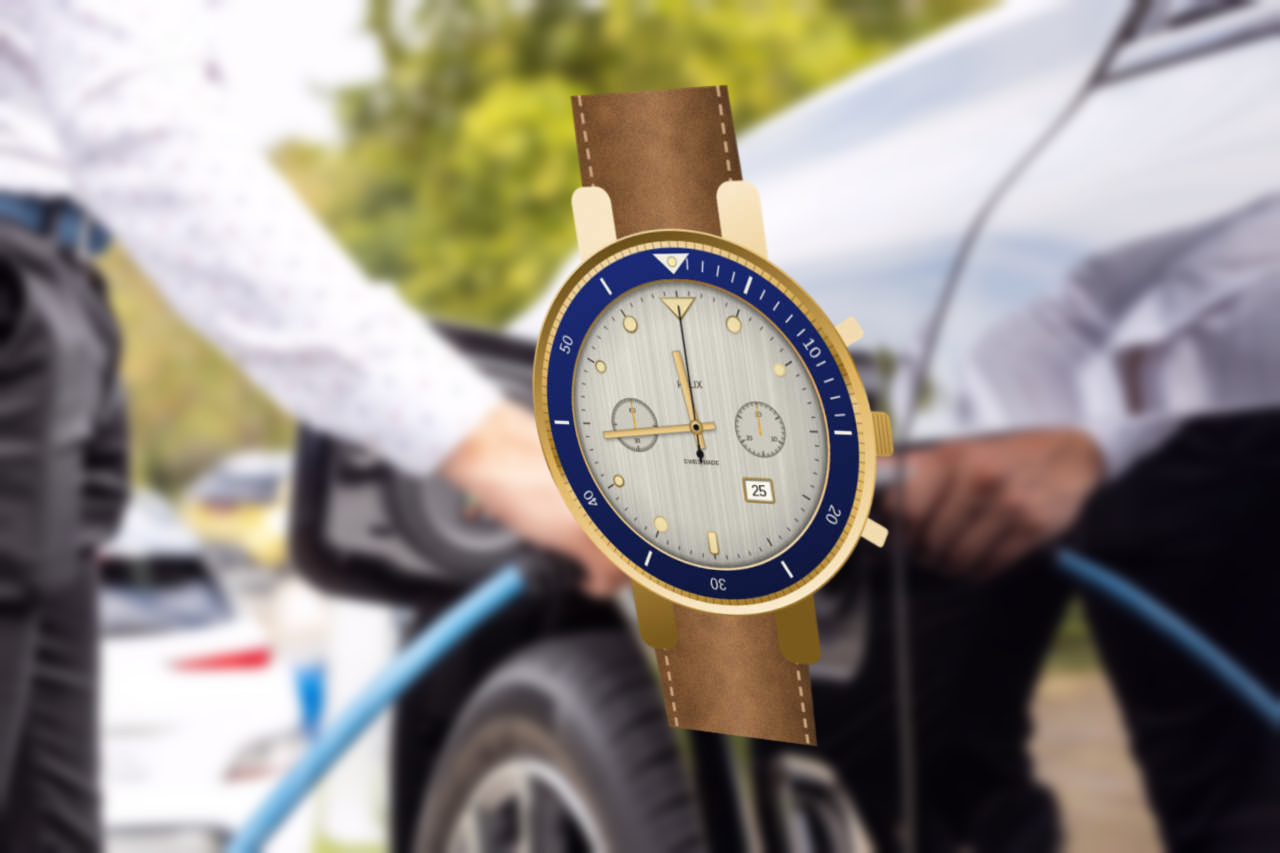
11:44
